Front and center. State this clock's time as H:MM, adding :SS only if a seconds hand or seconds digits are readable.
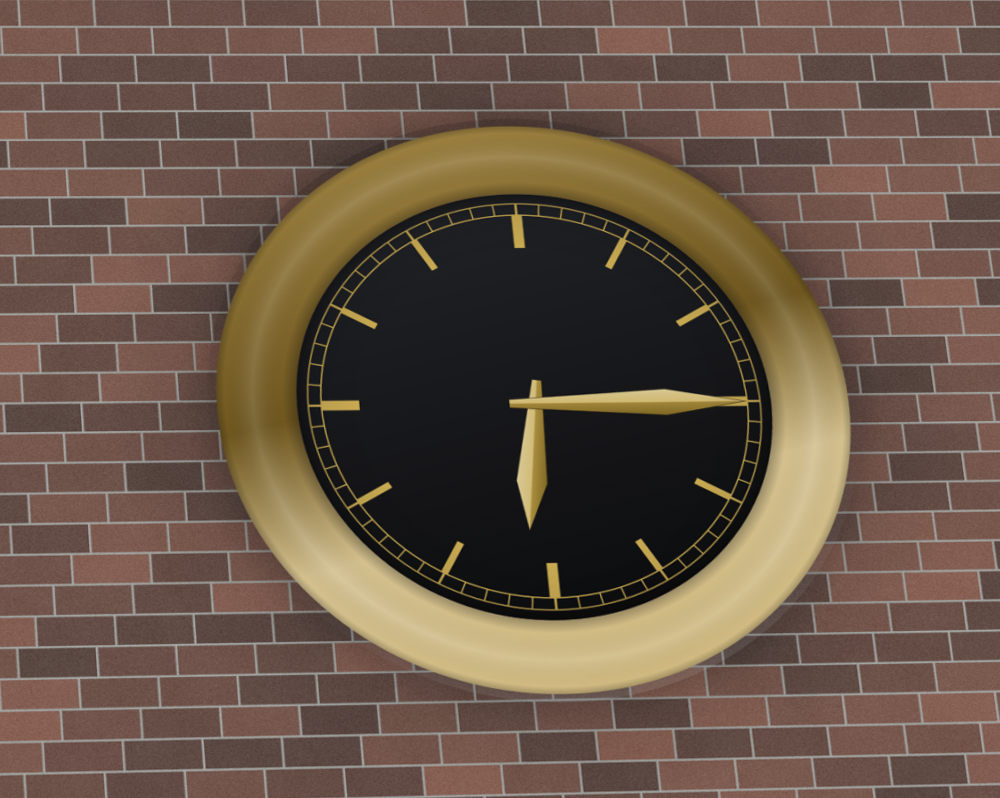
6:15
